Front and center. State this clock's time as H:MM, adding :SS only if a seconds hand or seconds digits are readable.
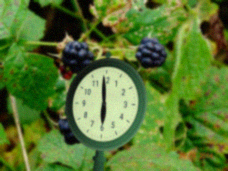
5:59
